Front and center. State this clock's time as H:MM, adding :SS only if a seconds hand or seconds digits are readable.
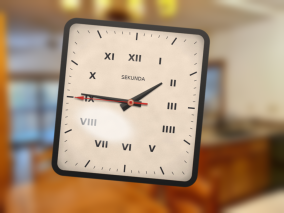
1:45:45
